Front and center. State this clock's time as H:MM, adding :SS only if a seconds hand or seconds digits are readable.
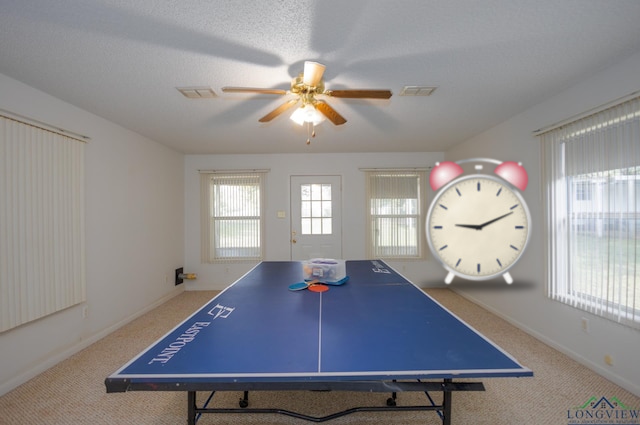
9:11
